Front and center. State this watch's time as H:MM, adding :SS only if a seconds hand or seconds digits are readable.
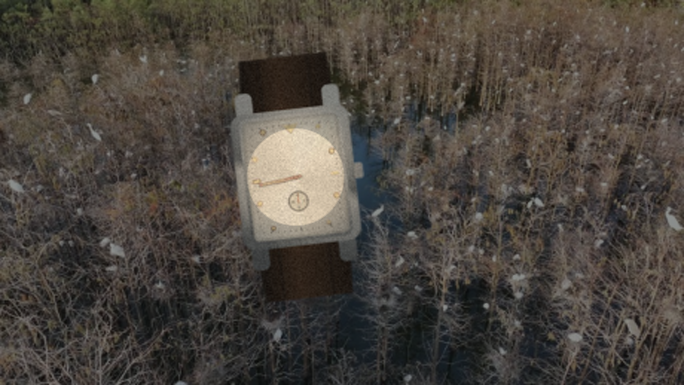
8:44
